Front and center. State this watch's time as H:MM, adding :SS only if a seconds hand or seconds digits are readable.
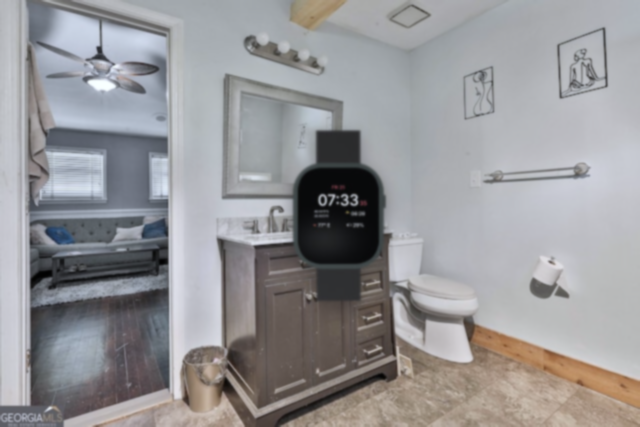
7:33
